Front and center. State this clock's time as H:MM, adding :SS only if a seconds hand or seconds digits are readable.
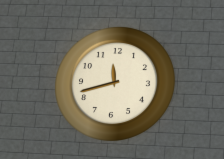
11:42
